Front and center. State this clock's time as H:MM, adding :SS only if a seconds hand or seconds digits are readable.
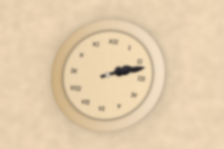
2:12
